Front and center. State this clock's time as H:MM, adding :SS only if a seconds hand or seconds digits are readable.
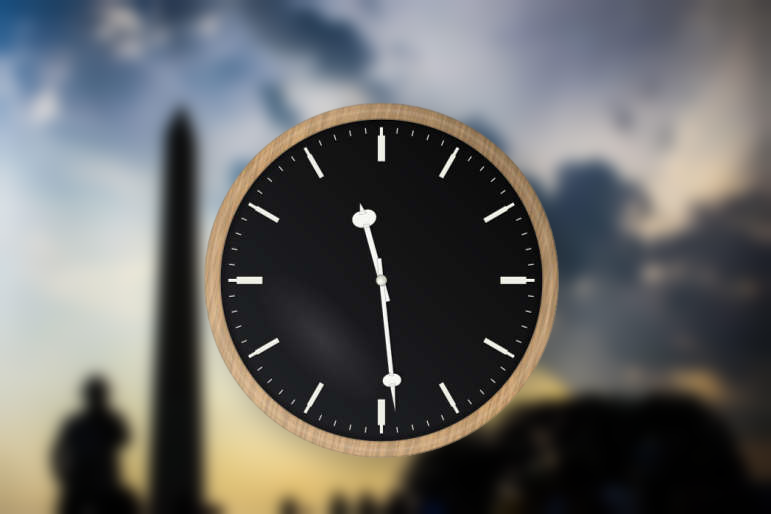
11:29
